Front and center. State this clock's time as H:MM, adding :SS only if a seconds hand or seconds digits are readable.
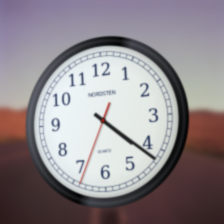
4:21:34
